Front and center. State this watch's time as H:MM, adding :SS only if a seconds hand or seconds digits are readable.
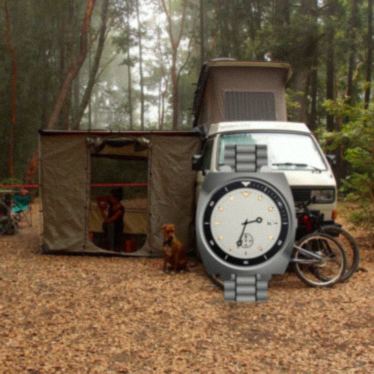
2:33
